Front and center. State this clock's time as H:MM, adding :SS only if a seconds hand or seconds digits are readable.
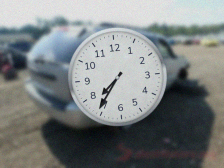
7:36
